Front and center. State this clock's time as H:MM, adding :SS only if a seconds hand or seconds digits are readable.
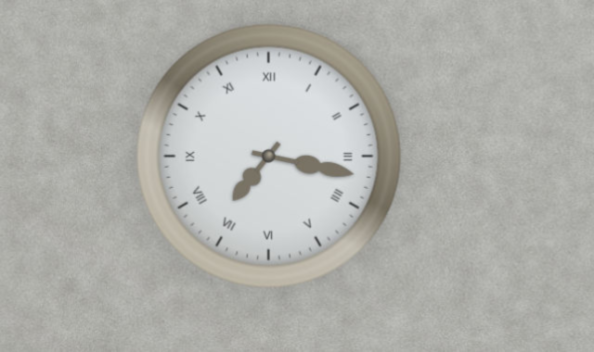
7:17
